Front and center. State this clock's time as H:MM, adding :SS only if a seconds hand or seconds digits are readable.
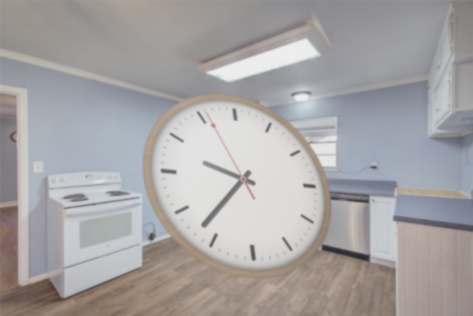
9:36:56
